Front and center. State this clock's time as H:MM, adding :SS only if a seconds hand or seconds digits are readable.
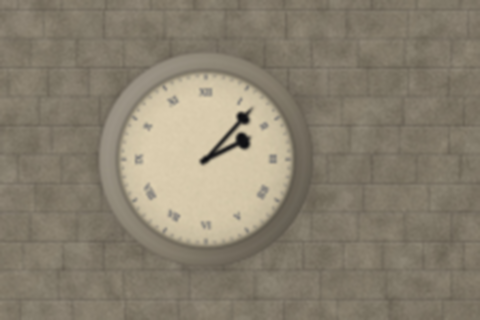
2:07
